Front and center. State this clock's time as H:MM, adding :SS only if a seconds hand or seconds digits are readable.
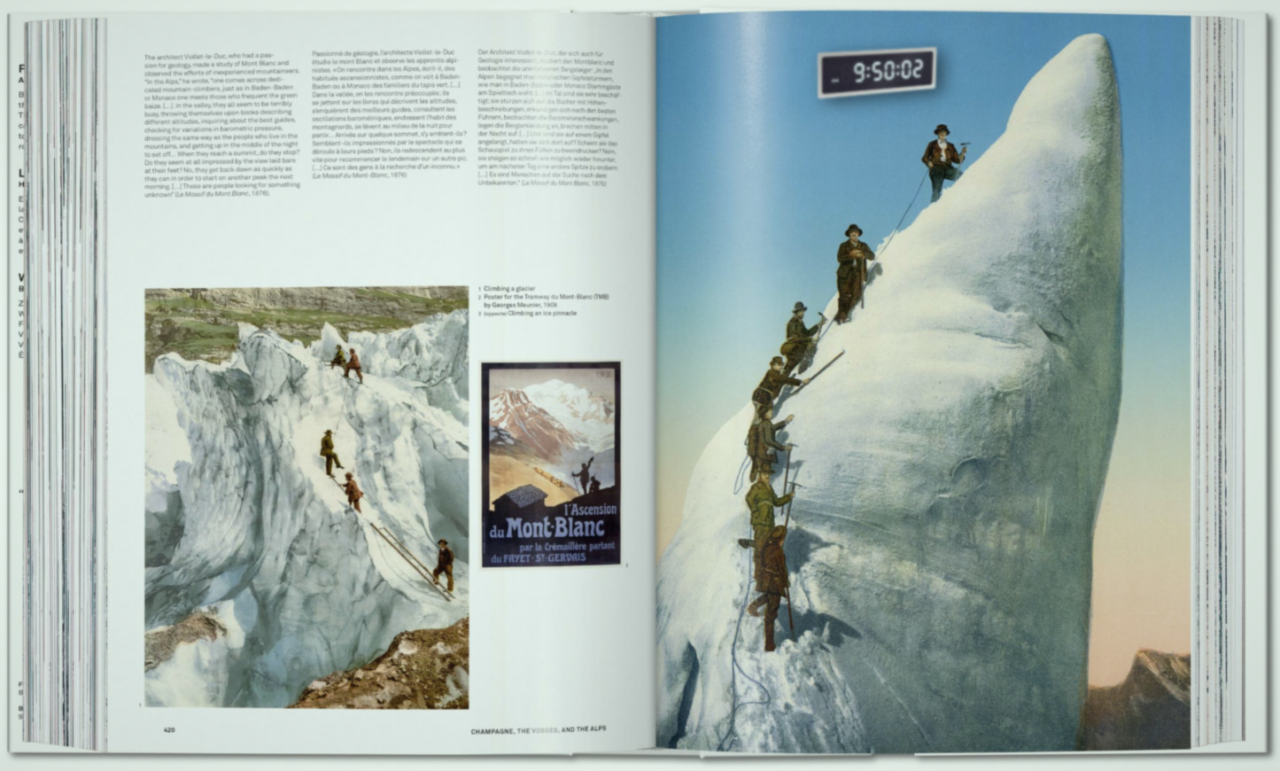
9:50:02
